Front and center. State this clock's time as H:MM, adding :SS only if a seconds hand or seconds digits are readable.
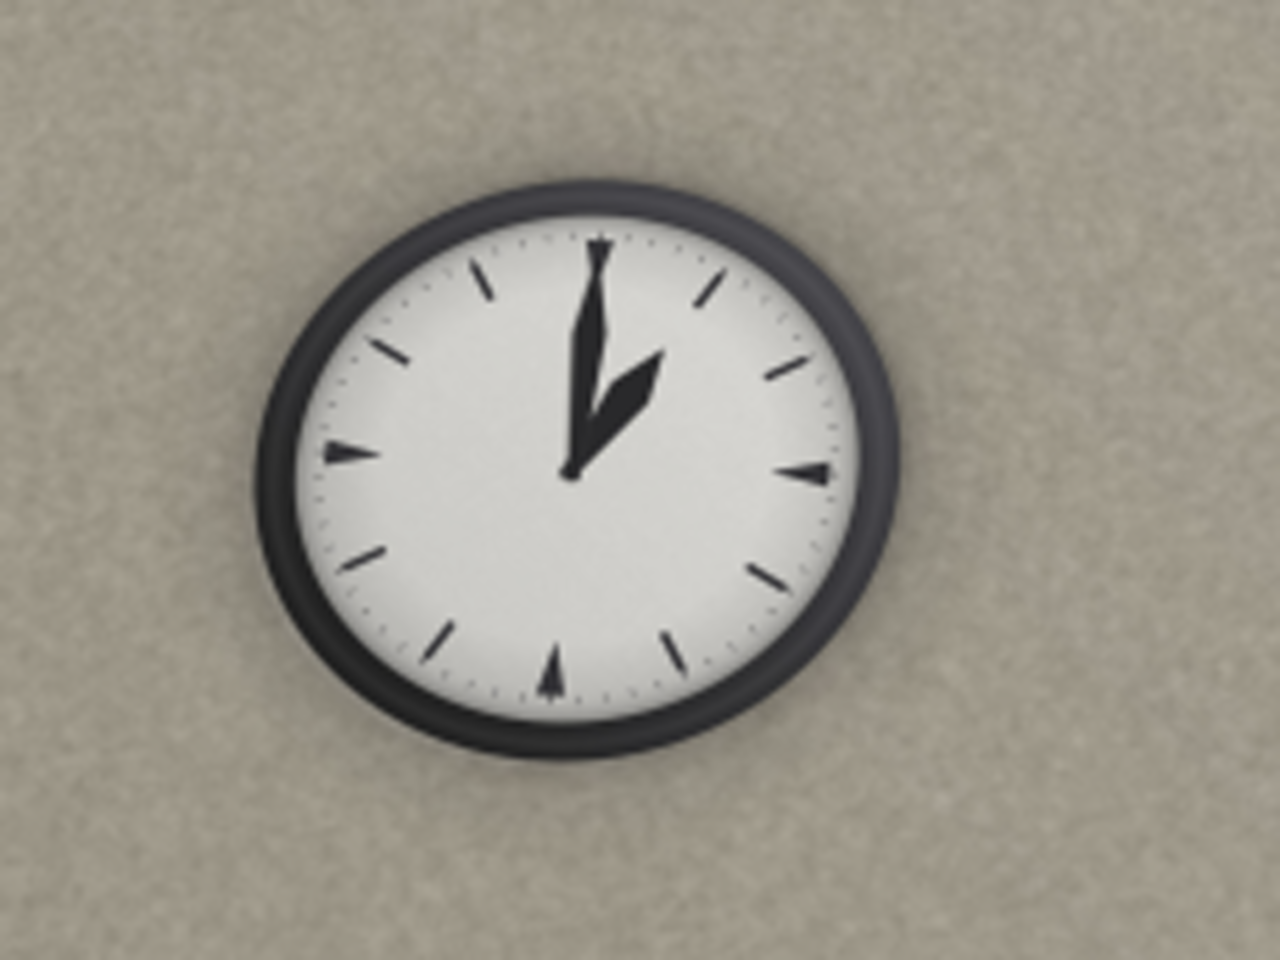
1:00
